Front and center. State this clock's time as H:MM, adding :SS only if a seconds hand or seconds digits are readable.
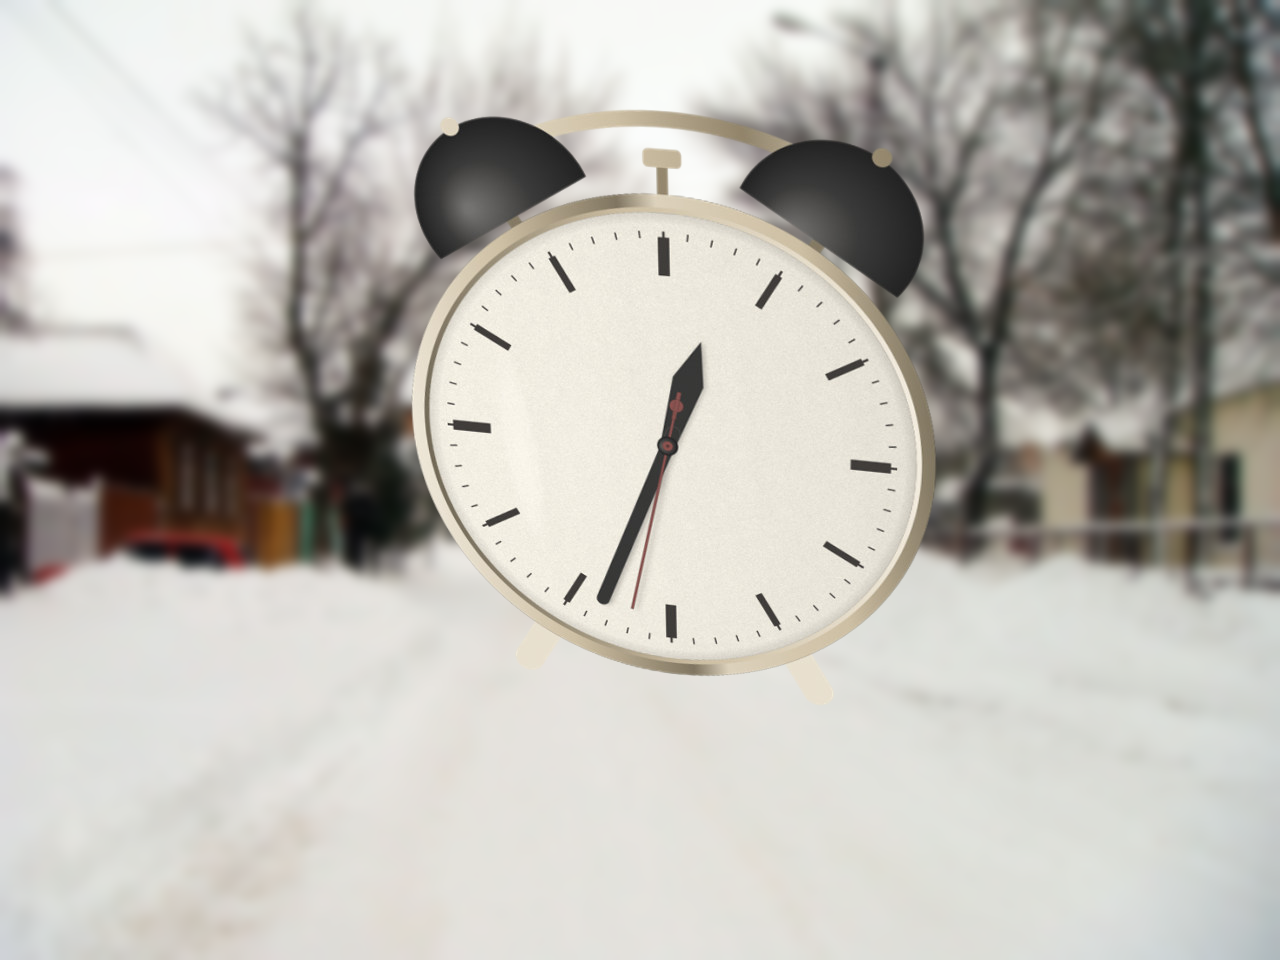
12:33:32
